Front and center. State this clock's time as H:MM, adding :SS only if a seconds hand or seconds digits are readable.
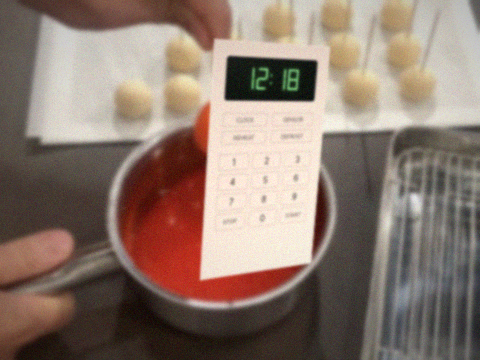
12:18
